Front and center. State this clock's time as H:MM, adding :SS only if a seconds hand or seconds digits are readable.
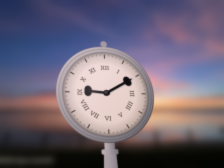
9:10
